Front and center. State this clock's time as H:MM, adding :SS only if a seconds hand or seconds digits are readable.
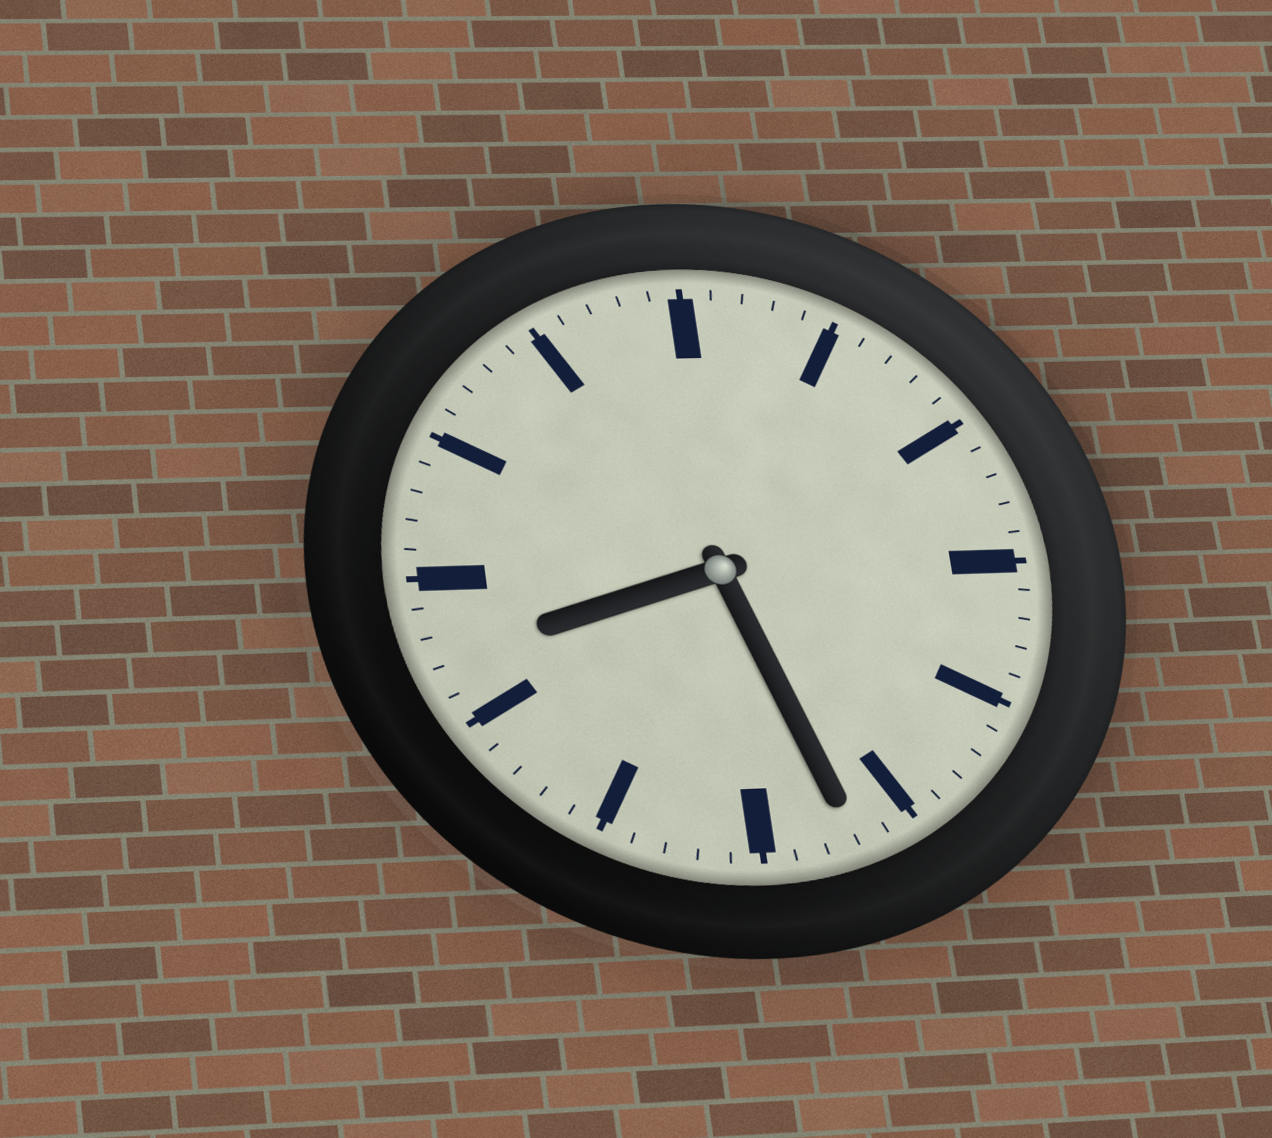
8:27
